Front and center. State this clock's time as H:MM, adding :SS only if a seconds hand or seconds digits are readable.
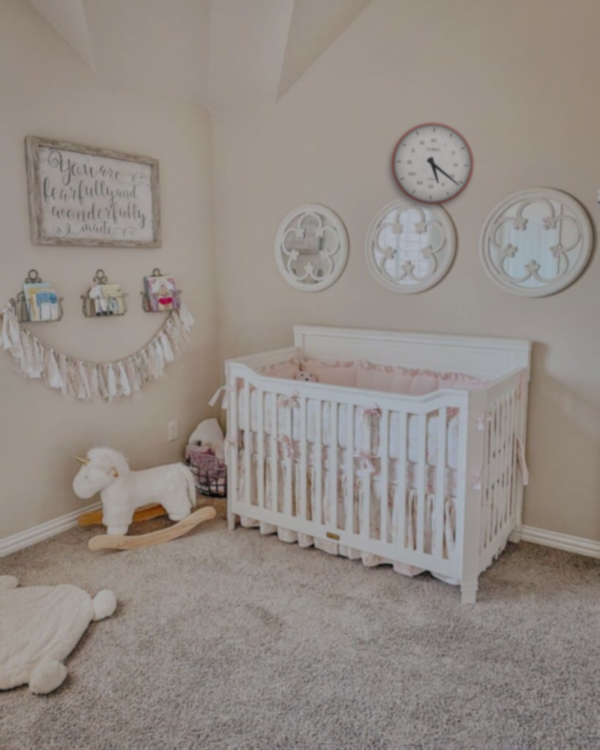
5:21
